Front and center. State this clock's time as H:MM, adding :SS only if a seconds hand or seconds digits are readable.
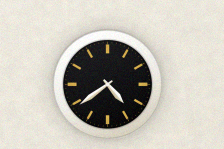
4:39
